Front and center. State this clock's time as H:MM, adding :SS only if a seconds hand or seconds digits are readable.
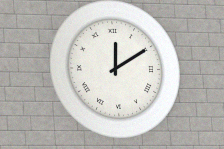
12:10
